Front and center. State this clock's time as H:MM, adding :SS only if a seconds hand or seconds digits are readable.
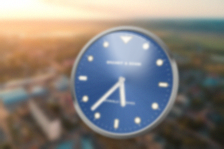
5:37
